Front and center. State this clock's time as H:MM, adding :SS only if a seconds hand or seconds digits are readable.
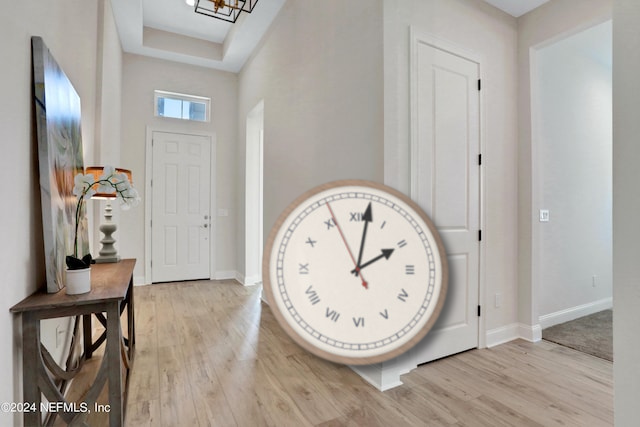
2:01:56
